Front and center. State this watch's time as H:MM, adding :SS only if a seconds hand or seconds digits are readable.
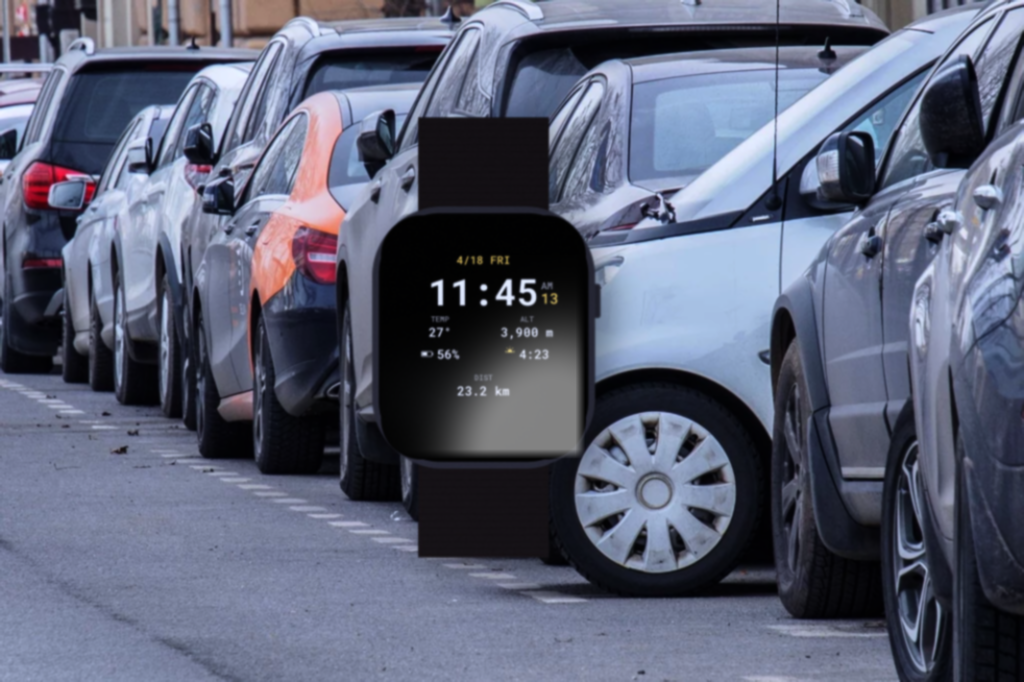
11:45:13
